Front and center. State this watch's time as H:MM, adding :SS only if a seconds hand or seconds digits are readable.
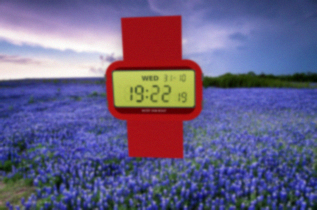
19:22:19
